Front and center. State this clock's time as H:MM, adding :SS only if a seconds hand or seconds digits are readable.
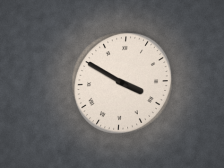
3:50
